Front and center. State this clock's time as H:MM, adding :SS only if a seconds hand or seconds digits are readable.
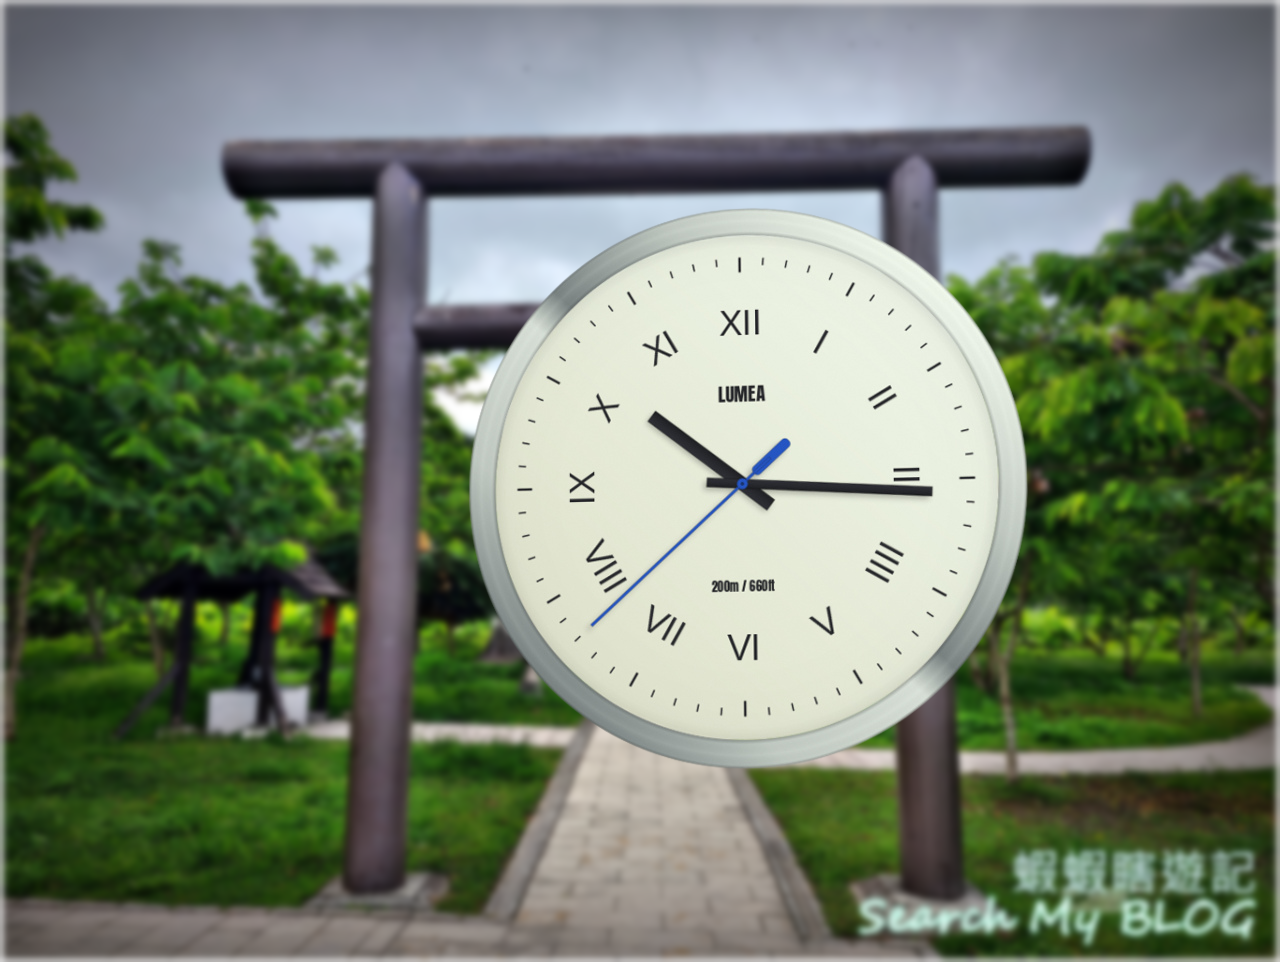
10:15:38
